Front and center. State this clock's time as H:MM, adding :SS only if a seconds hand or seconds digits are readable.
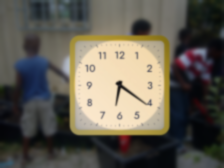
6:21
